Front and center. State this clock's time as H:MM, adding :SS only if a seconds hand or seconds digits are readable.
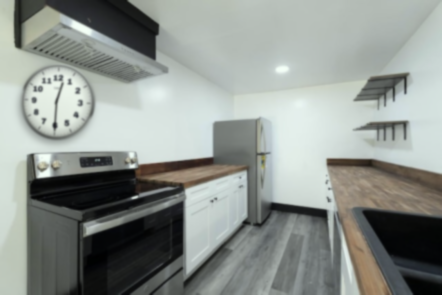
12:30
